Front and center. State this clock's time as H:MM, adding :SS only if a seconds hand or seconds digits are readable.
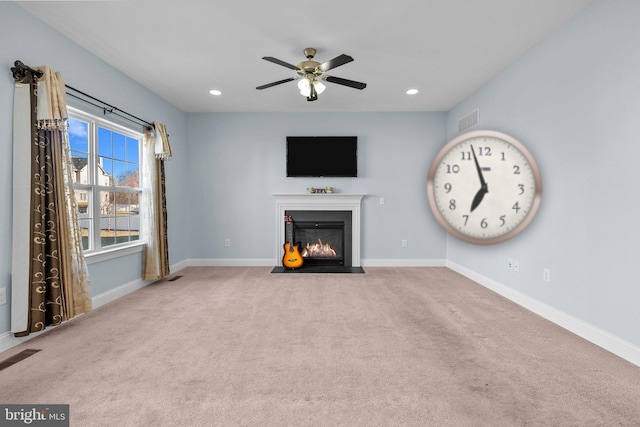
6:57
